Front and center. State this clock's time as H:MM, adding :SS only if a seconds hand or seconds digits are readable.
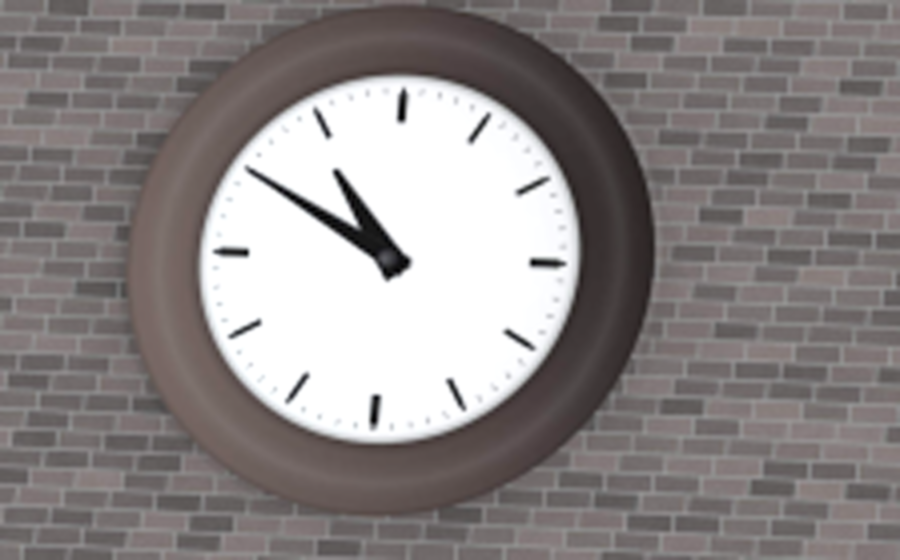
10:50
